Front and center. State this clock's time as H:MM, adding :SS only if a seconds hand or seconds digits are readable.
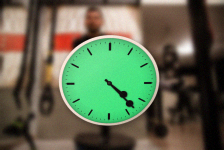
4:23
